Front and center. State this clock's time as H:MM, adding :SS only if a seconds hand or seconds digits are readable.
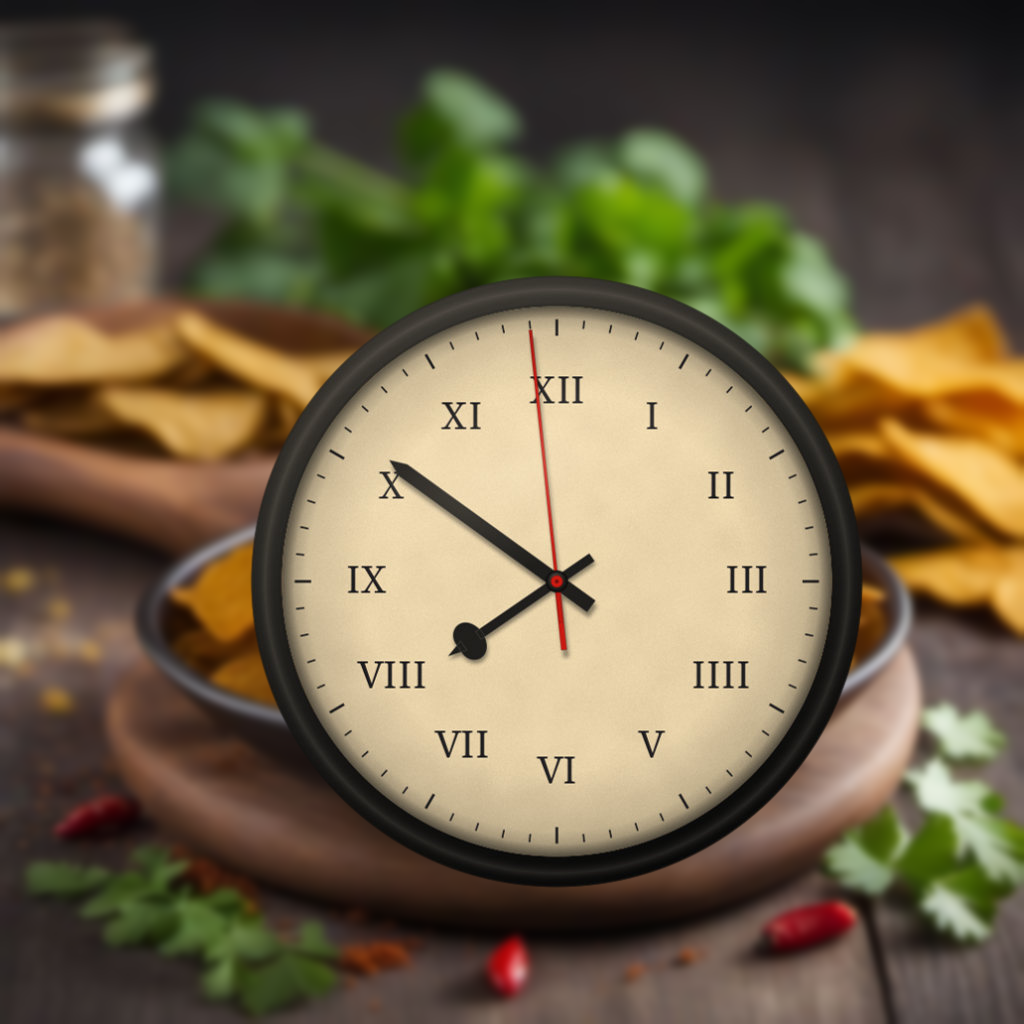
7:50:59
